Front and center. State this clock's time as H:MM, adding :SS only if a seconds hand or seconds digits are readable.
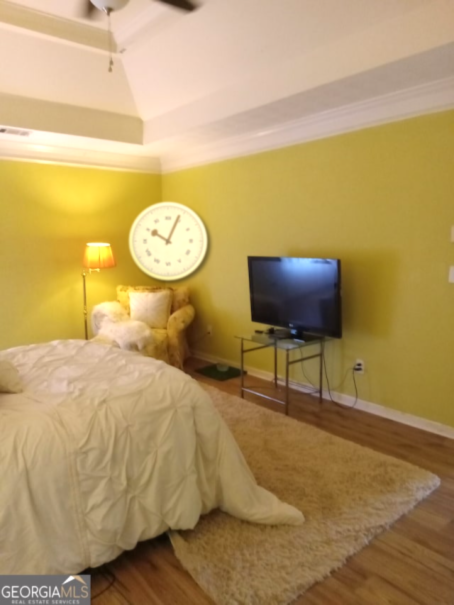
10:04
